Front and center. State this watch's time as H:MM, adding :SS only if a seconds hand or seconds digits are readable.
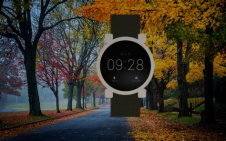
9:28
